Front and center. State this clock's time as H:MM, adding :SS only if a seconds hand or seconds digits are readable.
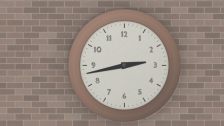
2:43
